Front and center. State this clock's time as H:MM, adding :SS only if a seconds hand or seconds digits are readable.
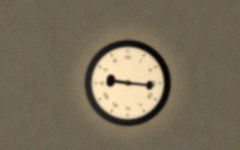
9:16
